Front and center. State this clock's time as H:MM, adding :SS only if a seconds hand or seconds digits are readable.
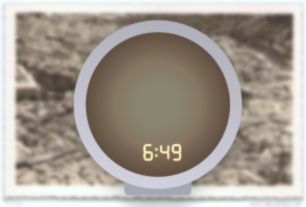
6:49
